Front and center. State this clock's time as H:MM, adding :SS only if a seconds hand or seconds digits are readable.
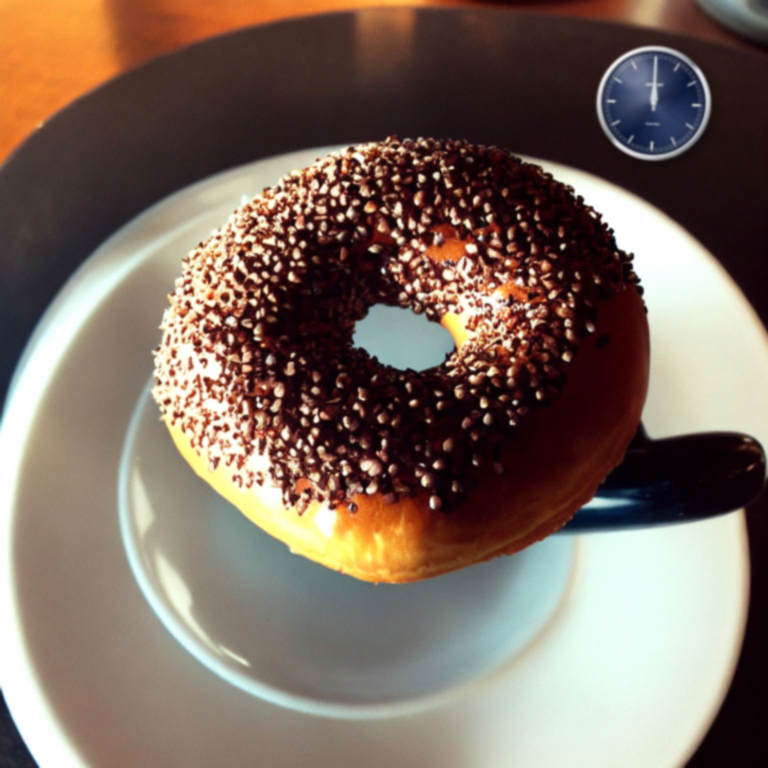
12:00
